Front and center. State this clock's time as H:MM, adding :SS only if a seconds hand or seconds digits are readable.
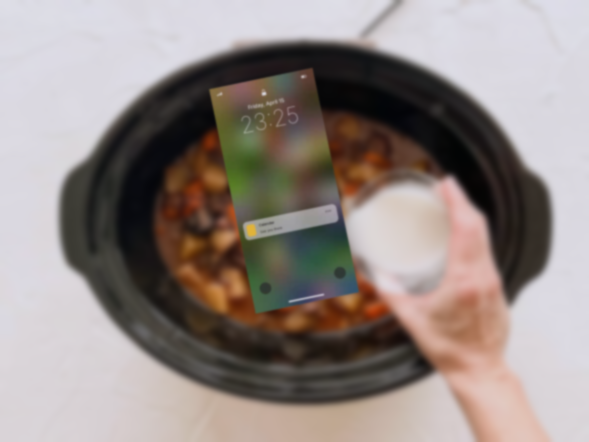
23:25
